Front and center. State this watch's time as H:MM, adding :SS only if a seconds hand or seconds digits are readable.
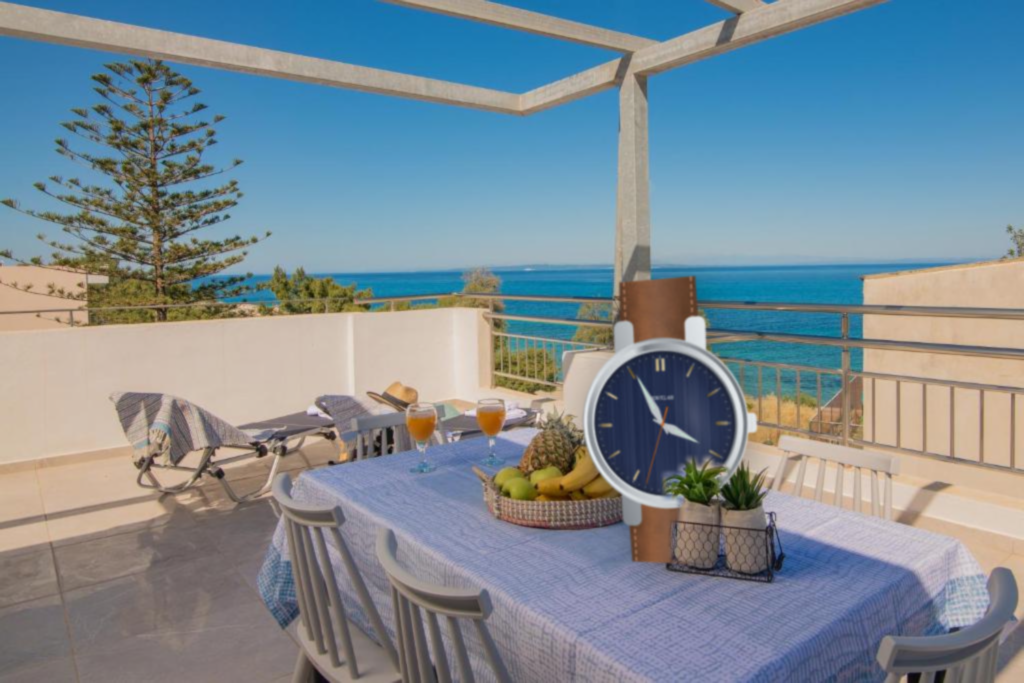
3:55:33
